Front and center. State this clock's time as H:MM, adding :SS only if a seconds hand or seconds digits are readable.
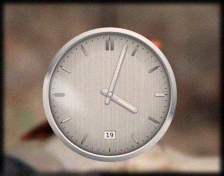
4:03
